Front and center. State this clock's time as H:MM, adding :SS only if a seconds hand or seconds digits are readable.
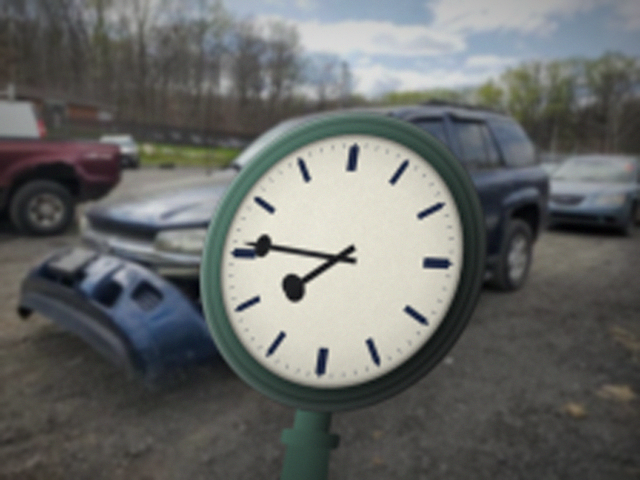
7:46
